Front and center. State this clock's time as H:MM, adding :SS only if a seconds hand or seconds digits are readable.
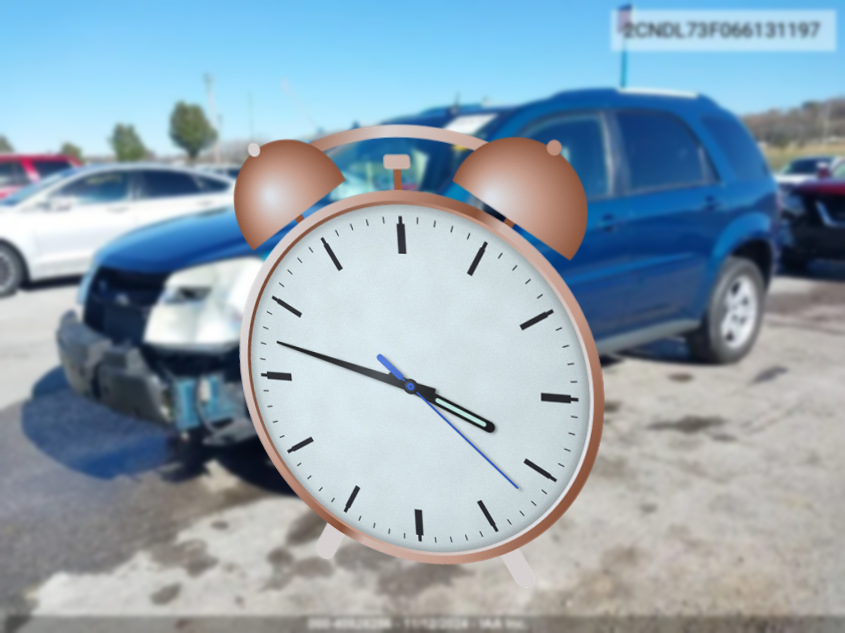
3:47:22
